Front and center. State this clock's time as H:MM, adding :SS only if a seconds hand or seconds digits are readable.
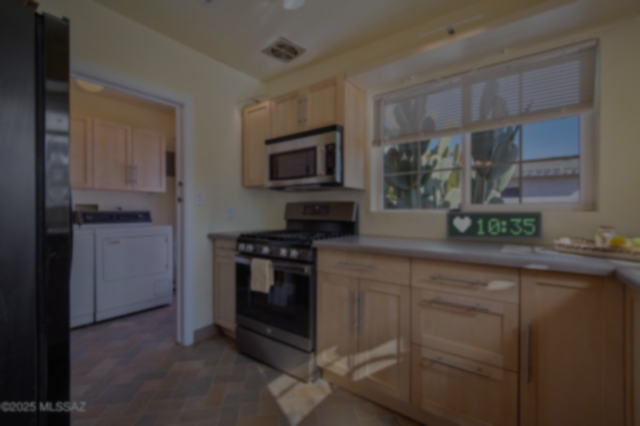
10:35
